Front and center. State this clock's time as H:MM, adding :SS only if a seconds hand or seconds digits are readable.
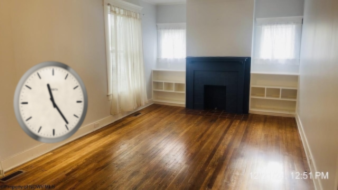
11:24
